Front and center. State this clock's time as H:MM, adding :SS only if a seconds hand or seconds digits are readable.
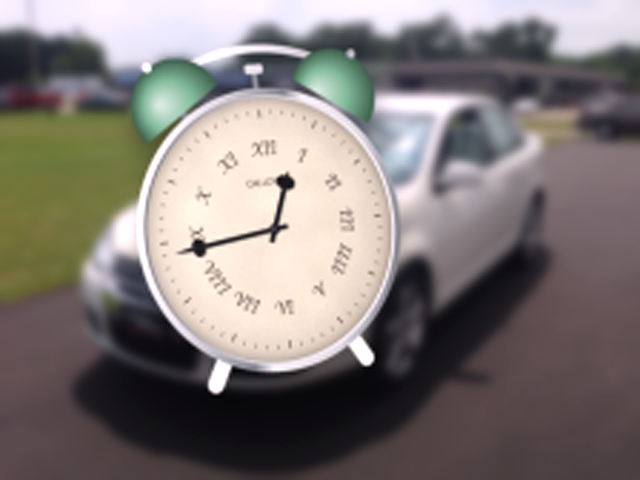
12:44
